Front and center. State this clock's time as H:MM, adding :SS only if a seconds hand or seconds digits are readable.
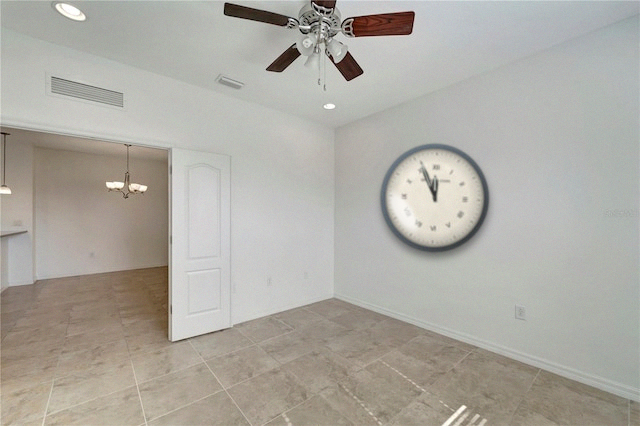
11:56
